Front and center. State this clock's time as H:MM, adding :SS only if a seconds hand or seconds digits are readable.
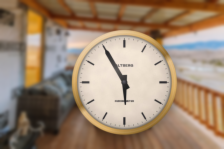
5:55
